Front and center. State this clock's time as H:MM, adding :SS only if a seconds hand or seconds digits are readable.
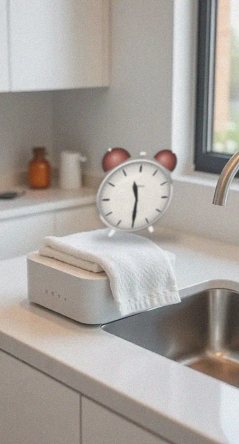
11:30
